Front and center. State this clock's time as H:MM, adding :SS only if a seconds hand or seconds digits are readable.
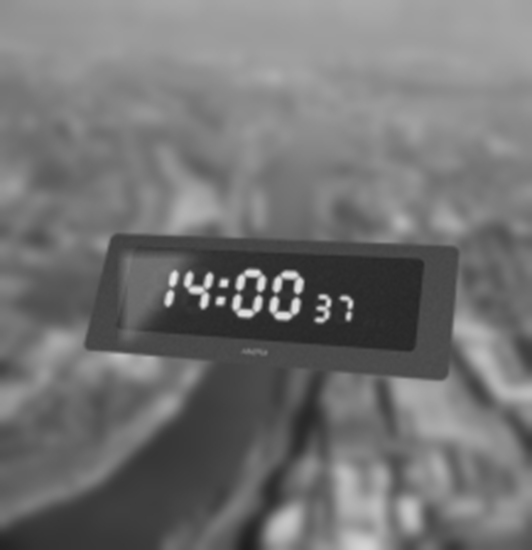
14:00:37
